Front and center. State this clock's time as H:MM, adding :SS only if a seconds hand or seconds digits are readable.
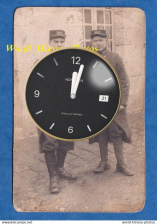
12:02
